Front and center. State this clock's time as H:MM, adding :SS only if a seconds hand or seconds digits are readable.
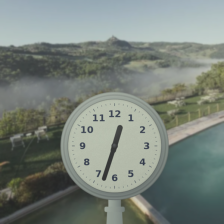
12:33
